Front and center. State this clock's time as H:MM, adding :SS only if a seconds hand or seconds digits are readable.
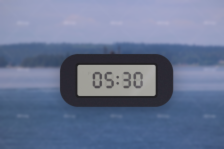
5:30
